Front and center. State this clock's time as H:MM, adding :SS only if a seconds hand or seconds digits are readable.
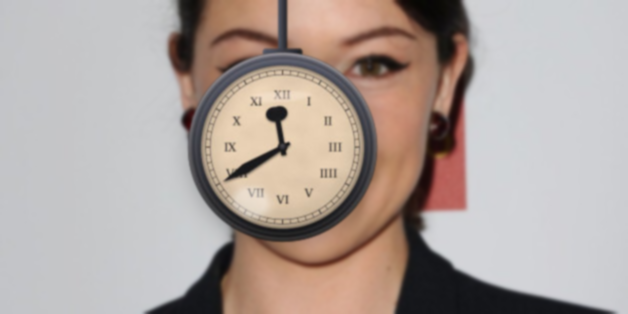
11:40
